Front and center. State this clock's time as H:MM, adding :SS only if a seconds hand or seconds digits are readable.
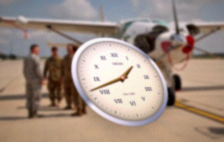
1:42
